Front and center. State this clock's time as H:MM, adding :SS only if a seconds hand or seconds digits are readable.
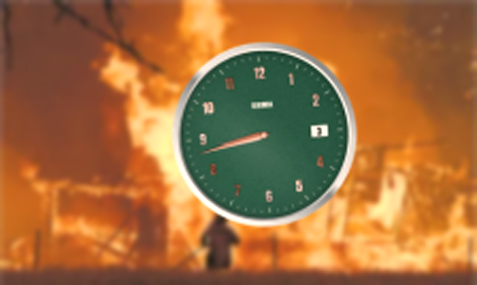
8:43
